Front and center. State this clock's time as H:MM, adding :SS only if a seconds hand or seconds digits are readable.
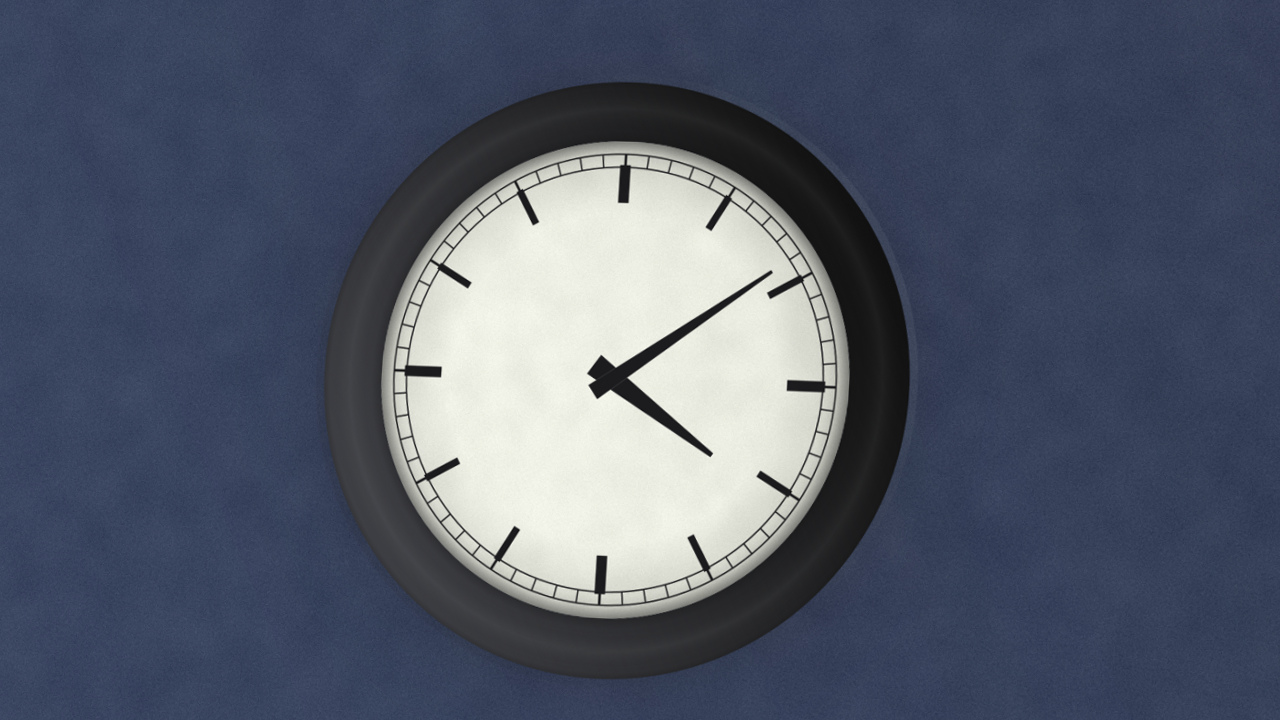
4:09
